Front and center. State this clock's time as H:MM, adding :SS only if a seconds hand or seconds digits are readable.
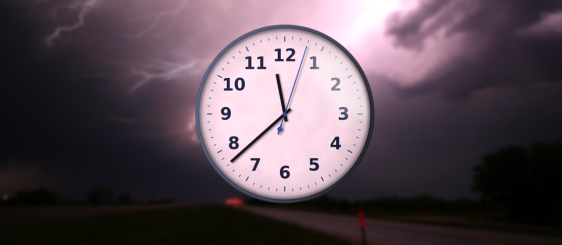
11:38:03
